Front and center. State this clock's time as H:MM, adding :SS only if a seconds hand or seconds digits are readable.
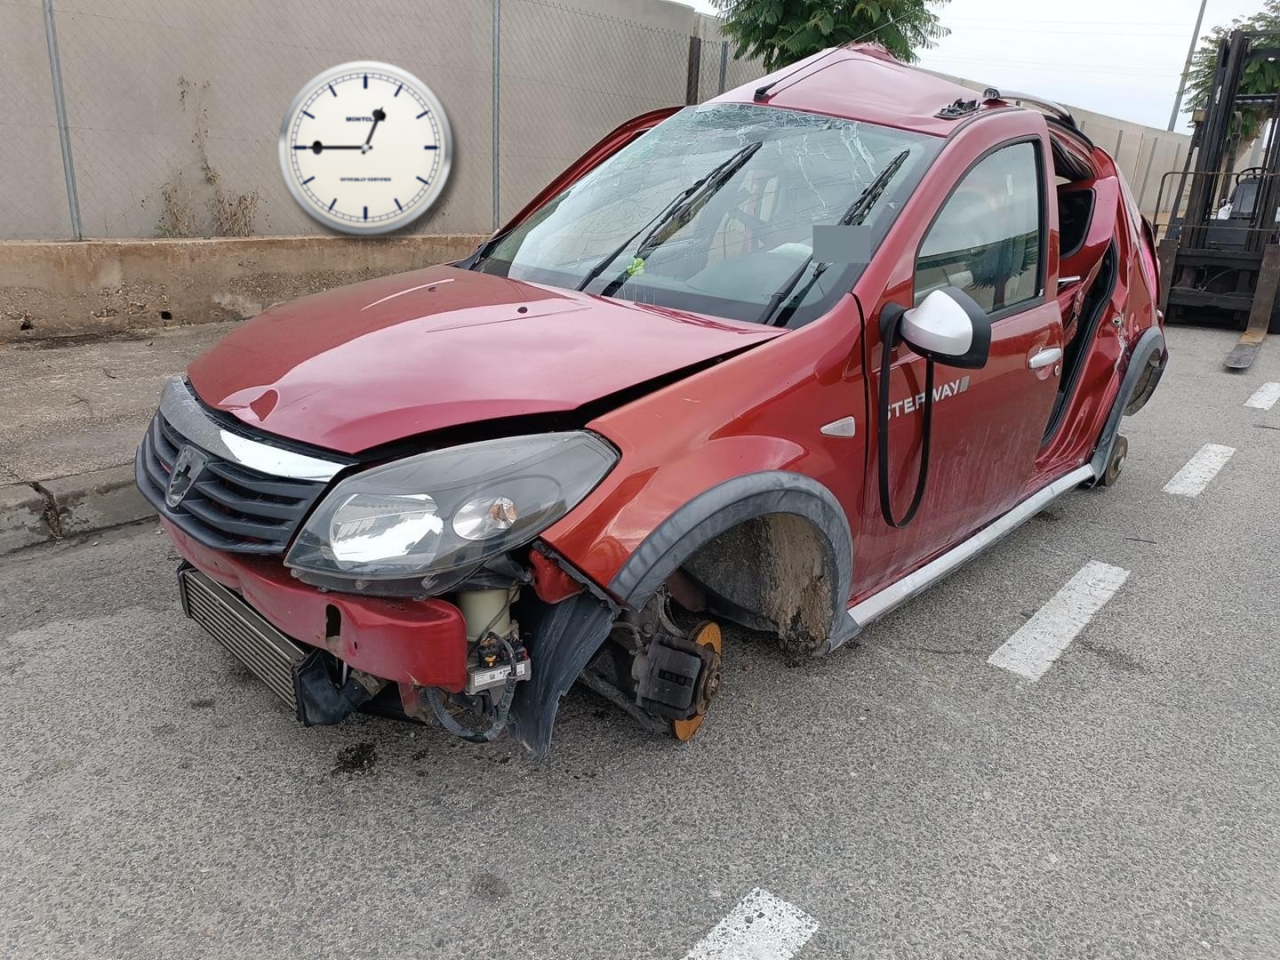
12:45
